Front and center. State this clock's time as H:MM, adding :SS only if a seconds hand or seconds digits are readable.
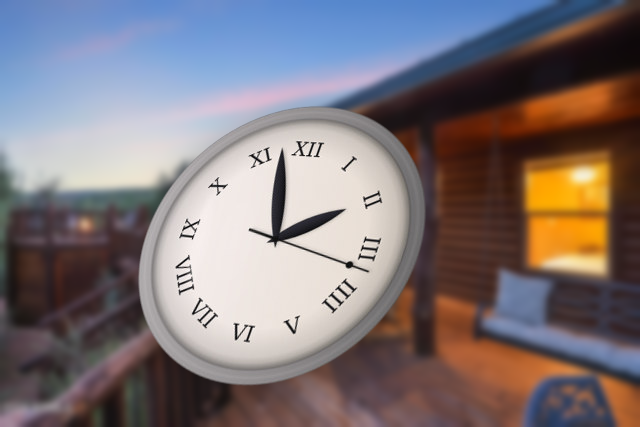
1:57:17
